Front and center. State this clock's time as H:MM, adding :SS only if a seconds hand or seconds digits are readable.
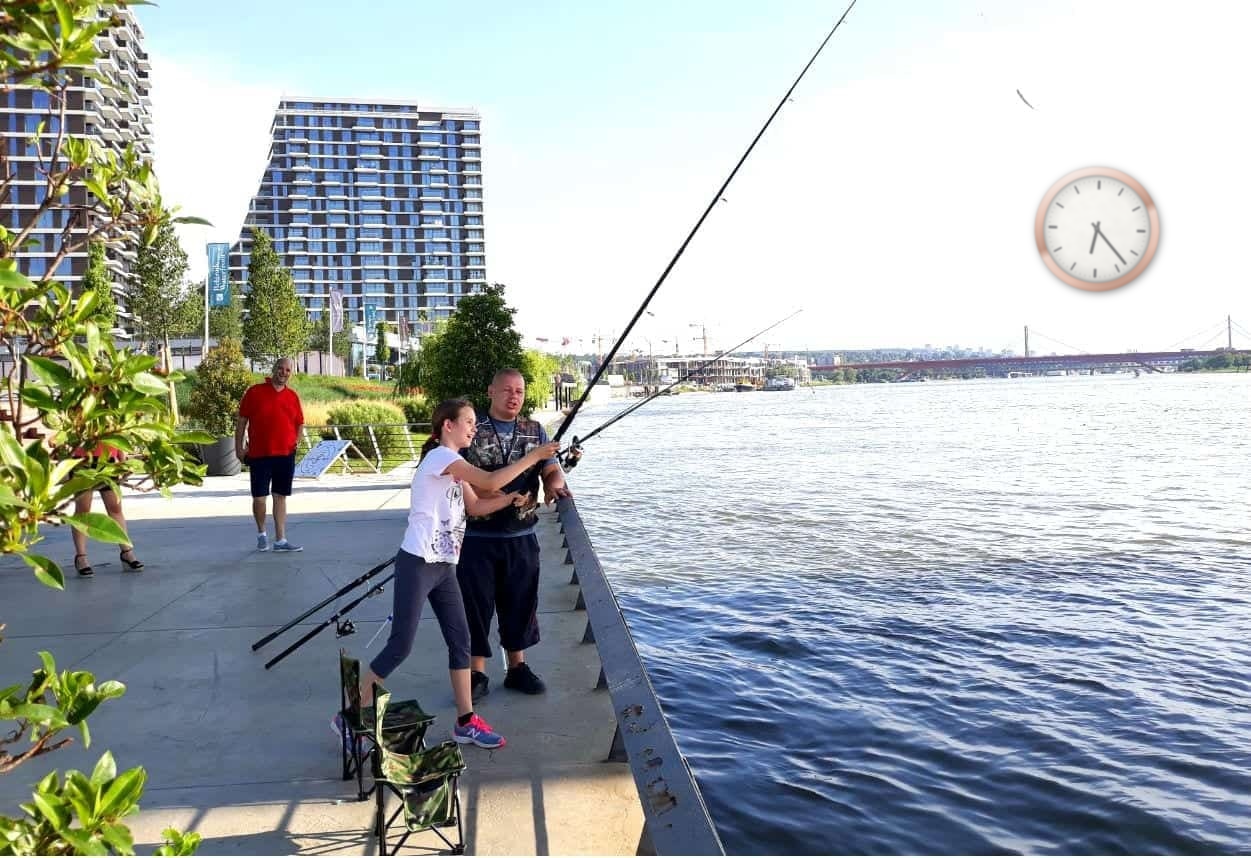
6:23
